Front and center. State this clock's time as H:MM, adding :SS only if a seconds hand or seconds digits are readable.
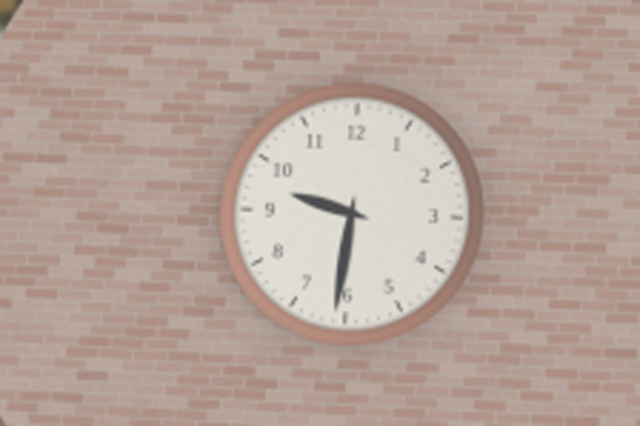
9:31
